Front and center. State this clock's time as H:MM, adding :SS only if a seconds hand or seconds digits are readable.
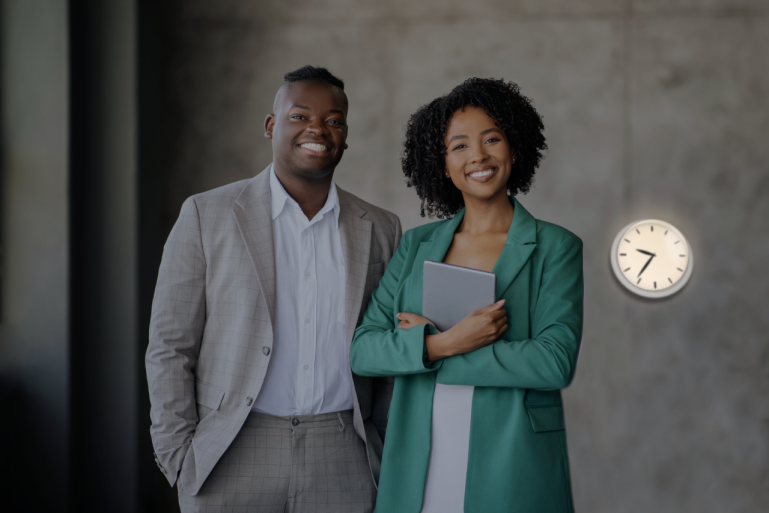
9:36
